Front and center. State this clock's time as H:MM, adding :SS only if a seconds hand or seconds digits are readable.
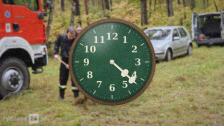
4:22
